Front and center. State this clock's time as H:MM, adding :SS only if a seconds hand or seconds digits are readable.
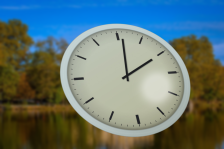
2:01
